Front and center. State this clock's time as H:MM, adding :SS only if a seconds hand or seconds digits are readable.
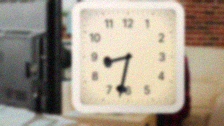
8:32
